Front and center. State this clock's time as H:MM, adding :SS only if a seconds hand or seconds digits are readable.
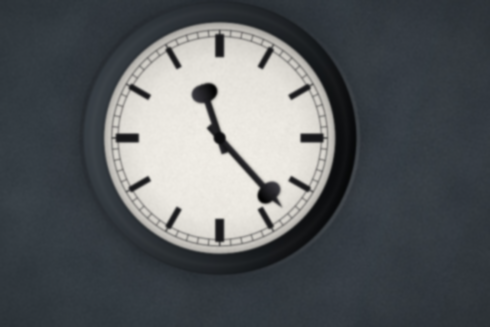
11:23
